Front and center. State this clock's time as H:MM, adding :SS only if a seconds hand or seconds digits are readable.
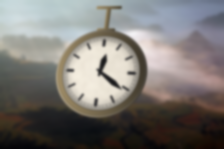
12:21
